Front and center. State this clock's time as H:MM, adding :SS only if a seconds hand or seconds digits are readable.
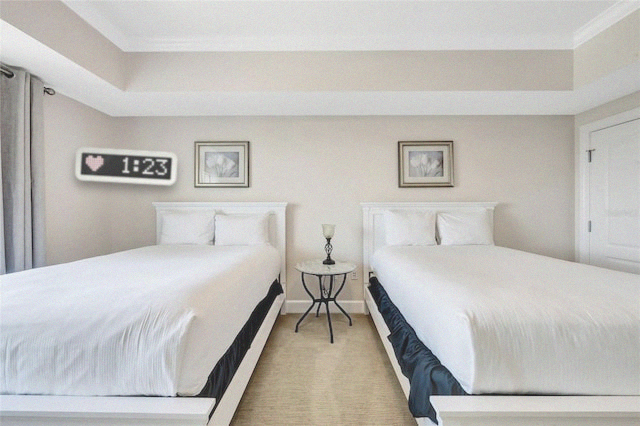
1:23
